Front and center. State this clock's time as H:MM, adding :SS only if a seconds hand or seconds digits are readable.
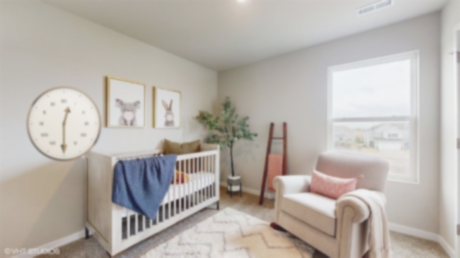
12:30
